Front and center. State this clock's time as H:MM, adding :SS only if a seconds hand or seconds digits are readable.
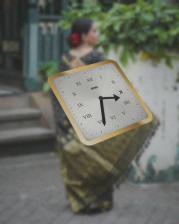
3:34
